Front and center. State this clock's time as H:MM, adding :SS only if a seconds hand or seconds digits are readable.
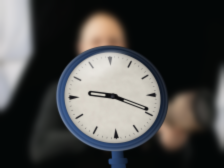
9:19
